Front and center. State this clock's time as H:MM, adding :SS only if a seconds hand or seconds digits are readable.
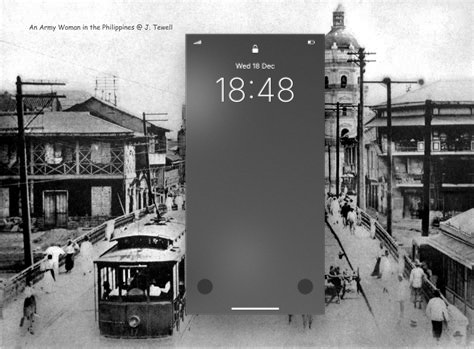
18:48
